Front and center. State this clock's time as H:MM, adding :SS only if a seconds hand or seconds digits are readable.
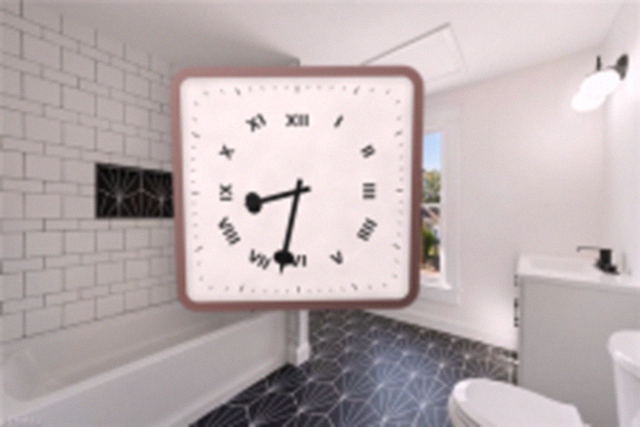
8:32
